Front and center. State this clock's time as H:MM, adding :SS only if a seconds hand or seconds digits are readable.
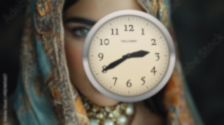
2:40
